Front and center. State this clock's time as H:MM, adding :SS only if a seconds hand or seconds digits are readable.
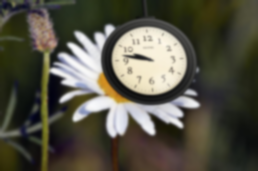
9:47
